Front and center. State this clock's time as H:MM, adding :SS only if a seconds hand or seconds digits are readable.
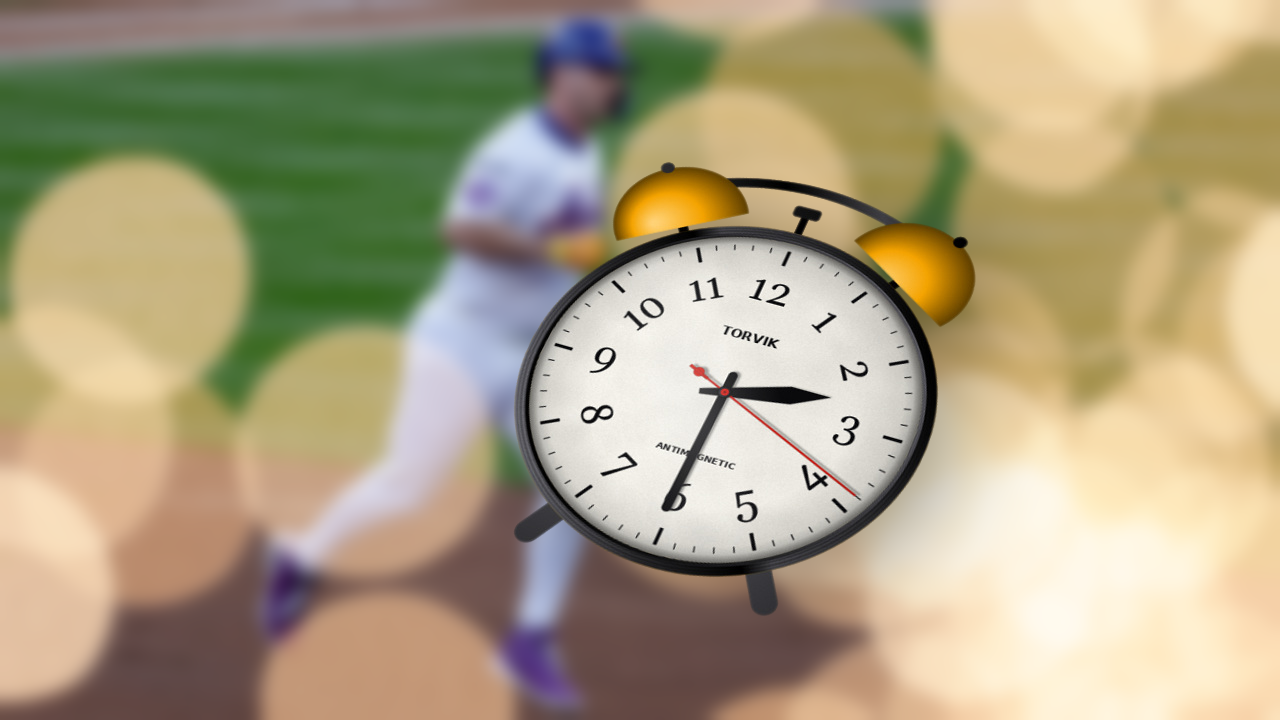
2:30:19
